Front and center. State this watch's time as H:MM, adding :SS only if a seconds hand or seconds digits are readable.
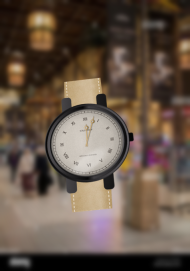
12:03
